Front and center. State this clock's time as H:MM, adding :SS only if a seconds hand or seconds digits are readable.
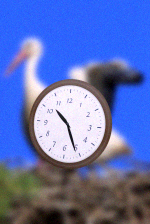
10:26
